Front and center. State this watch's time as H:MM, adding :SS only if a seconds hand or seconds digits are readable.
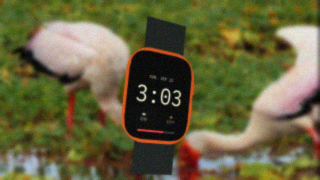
3:03
